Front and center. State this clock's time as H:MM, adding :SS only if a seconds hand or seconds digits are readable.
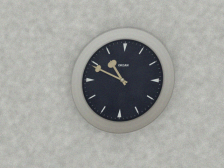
10:49
